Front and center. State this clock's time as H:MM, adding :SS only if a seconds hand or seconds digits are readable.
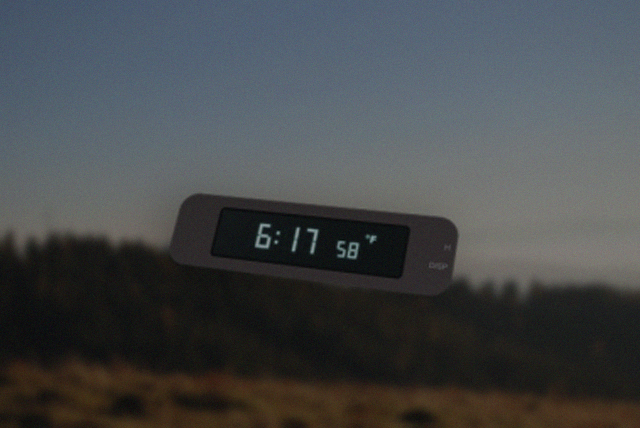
6:17
